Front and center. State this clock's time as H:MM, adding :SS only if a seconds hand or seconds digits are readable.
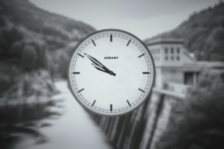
9:51
